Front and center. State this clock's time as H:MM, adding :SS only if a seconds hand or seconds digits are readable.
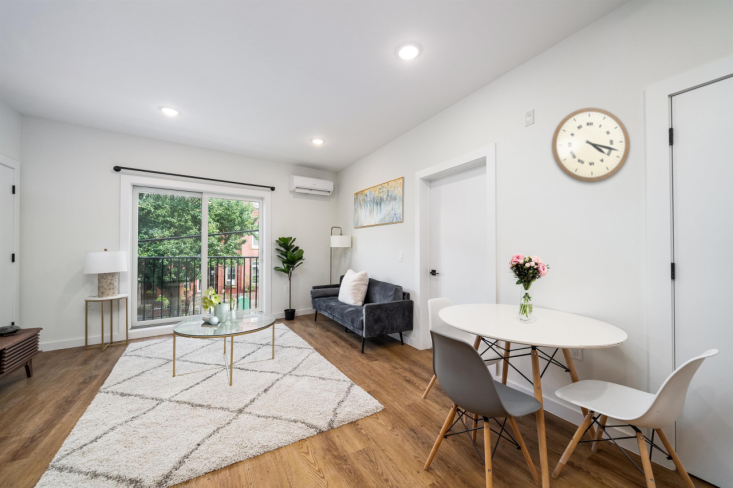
4:18
